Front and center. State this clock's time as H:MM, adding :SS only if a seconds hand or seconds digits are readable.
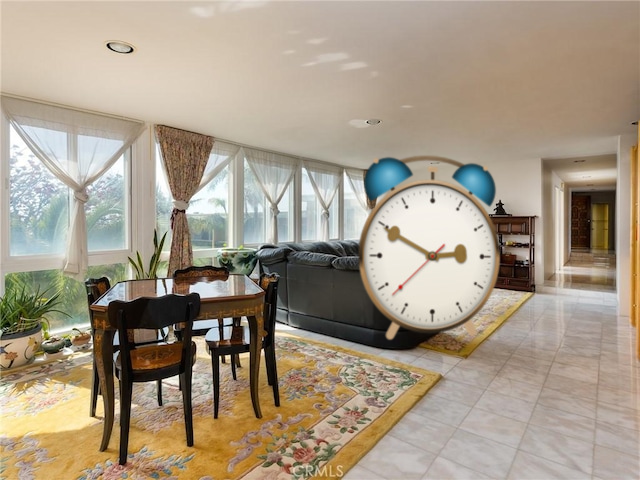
2:49:38
